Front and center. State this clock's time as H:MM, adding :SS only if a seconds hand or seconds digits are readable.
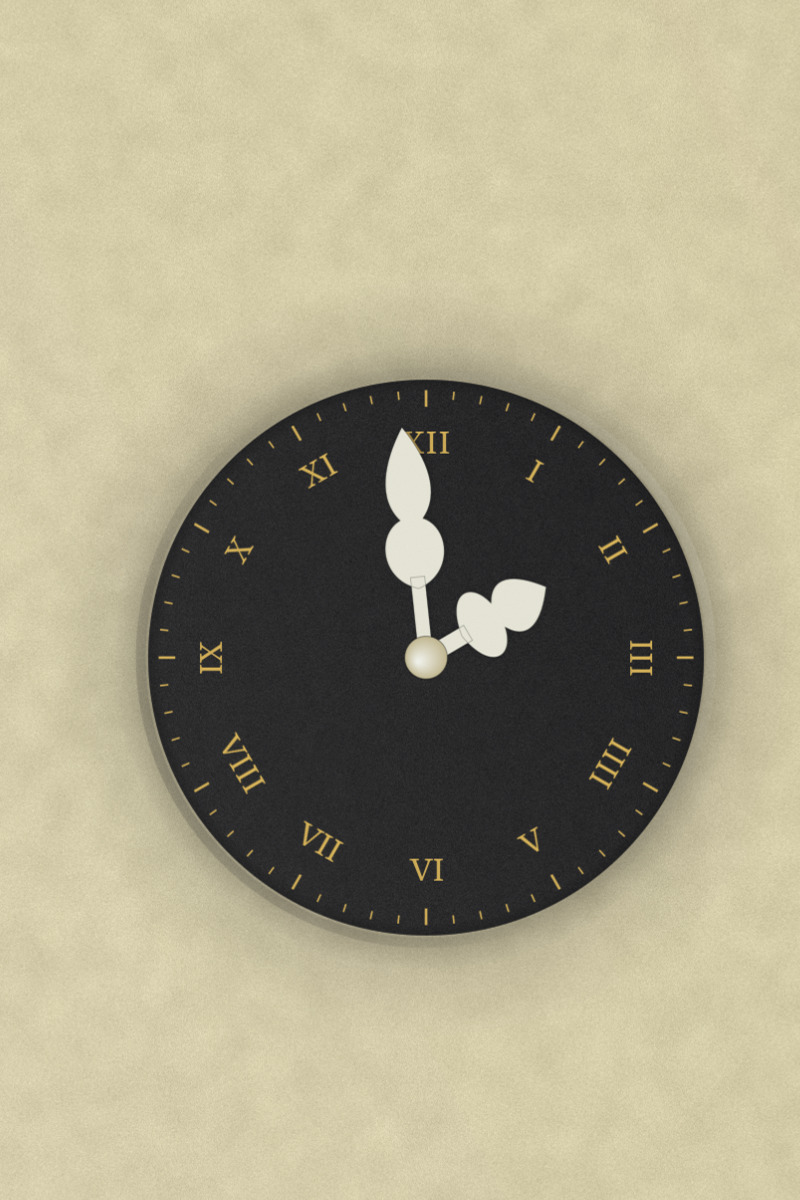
1:59
